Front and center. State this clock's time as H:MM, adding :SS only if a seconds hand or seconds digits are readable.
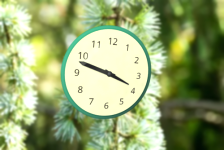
3:48
